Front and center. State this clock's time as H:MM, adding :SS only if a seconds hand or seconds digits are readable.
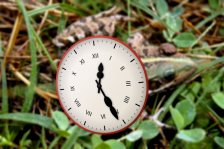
12:26
